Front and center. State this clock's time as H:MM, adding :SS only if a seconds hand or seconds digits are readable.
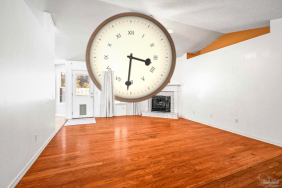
3:31
